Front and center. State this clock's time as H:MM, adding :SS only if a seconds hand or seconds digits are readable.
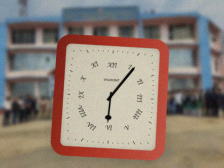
6:06
